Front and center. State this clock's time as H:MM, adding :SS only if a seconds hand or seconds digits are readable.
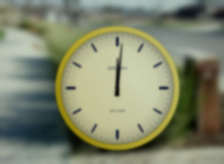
12:01
